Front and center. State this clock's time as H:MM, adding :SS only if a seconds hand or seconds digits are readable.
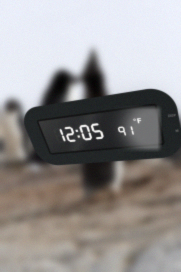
12:05
